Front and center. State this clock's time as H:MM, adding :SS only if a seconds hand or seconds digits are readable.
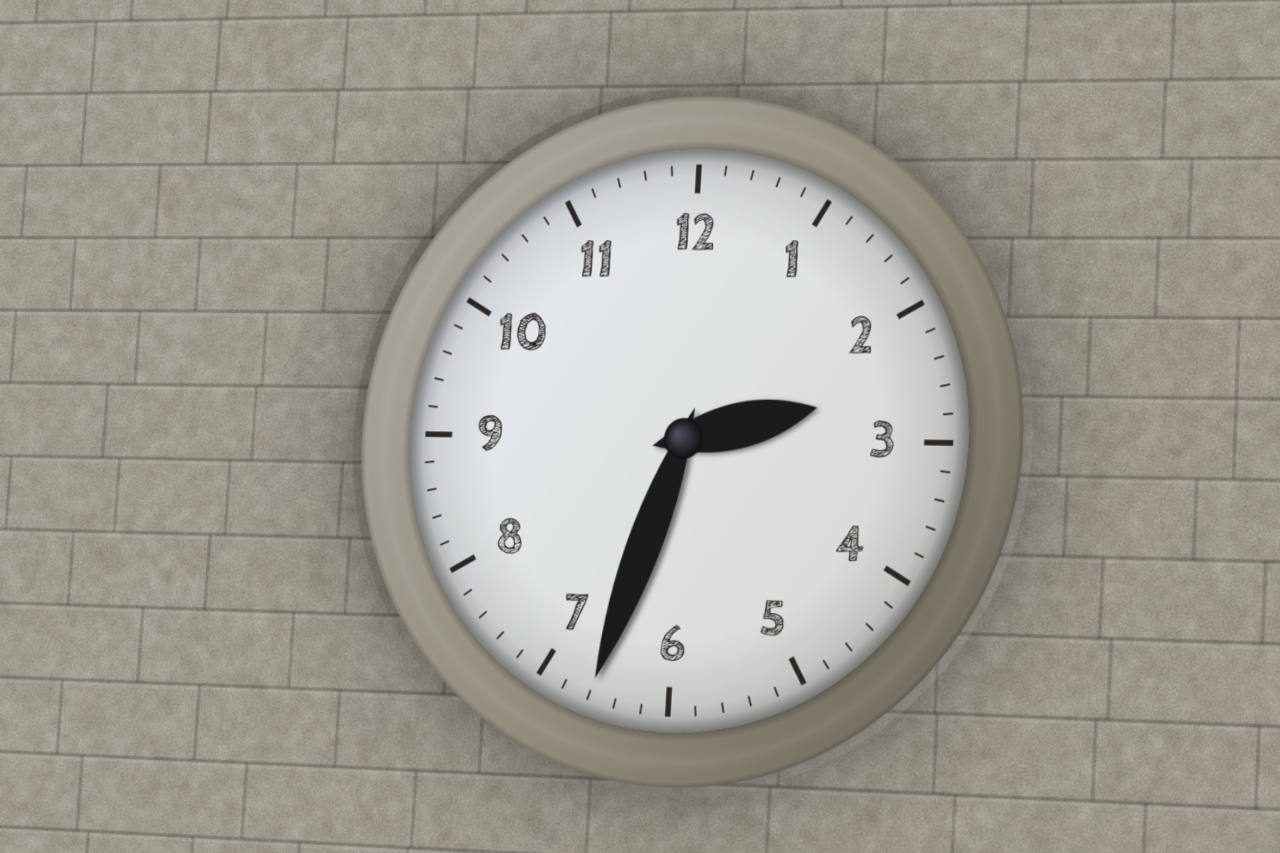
2:33
